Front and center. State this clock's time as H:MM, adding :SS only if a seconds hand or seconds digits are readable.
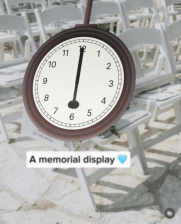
6:00
